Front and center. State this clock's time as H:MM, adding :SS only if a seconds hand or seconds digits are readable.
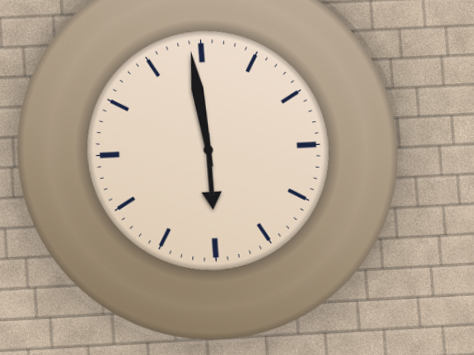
5:59
